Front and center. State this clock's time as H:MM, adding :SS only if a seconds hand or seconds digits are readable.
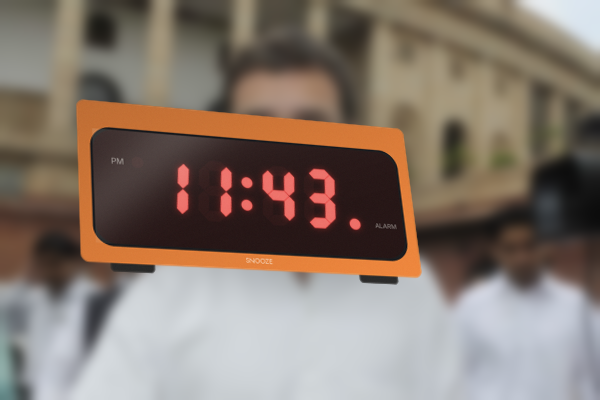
11:43
